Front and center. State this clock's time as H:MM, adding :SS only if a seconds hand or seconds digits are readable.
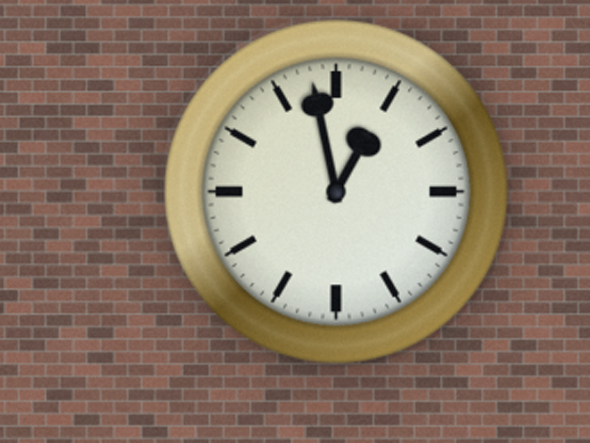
12:58
